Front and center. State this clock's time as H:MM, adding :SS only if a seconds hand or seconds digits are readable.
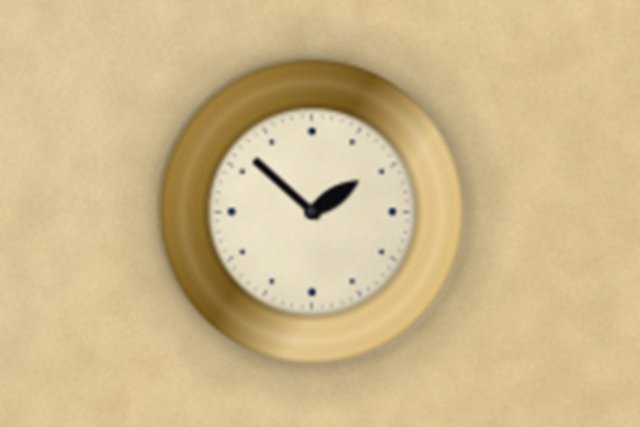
1:52
